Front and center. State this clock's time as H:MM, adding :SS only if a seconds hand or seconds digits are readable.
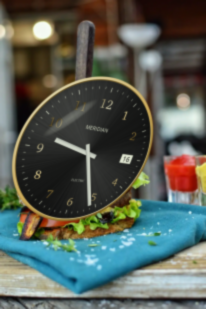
9:26
